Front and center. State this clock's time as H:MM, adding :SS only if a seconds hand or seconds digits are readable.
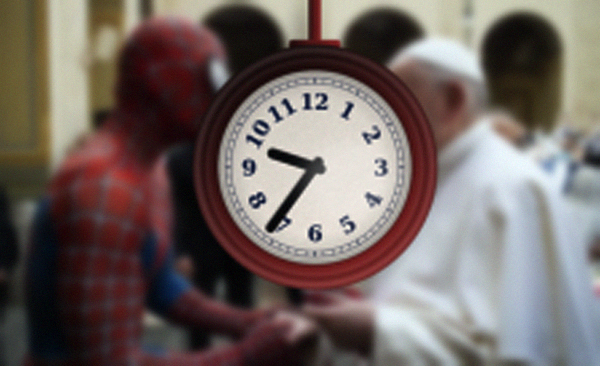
9:36
